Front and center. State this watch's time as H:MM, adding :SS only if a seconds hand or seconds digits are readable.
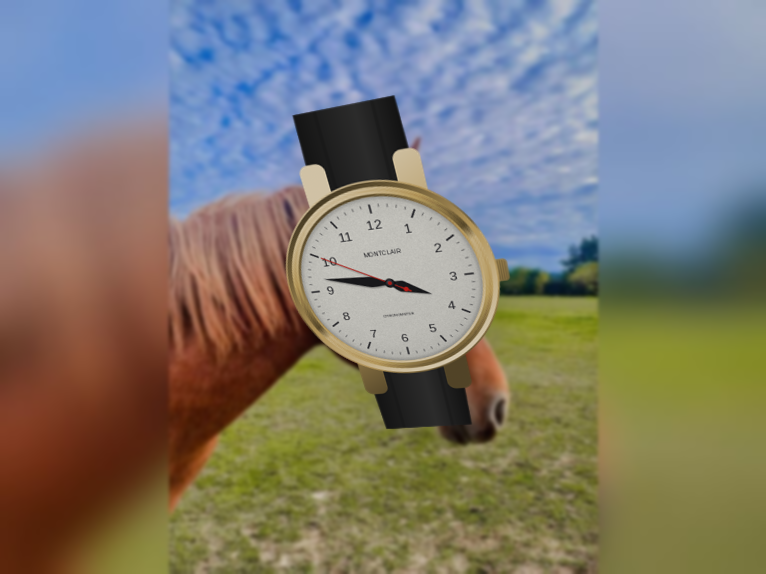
3:46:50
